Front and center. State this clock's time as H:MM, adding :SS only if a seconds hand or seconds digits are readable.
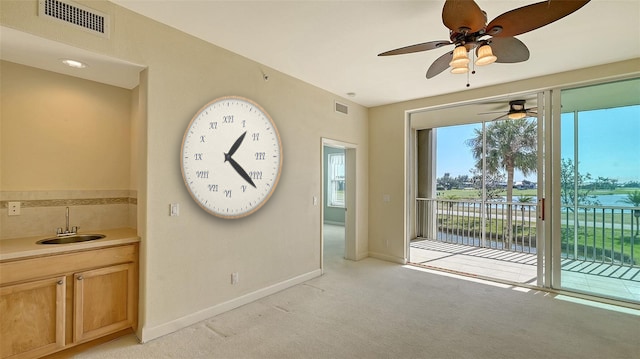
1:22
